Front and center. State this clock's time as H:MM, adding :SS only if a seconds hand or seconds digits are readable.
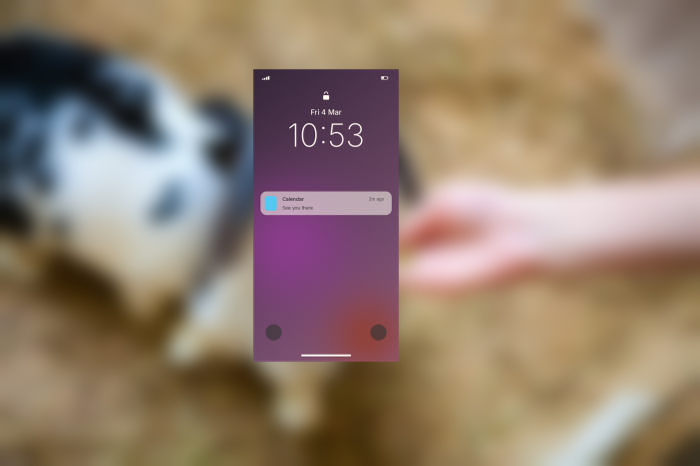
10:53
